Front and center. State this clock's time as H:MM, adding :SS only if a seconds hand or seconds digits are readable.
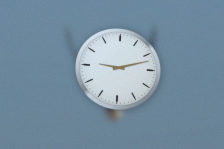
9:12
